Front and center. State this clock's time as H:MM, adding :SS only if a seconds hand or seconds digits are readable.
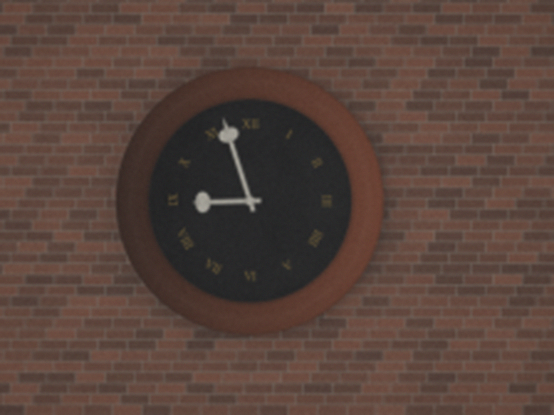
8:57
